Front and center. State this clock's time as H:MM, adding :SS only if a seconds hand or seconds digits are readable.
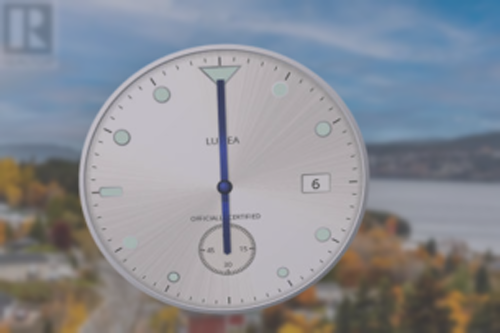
6:00
